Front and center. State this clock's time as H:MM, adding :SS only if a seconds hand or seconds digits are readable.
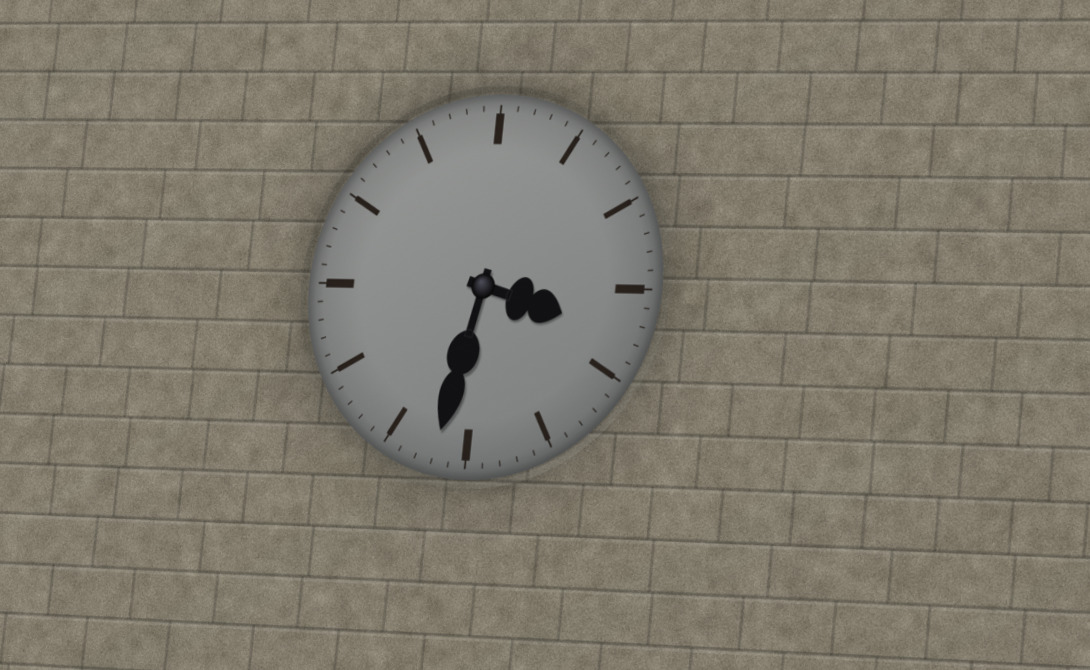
3:32
